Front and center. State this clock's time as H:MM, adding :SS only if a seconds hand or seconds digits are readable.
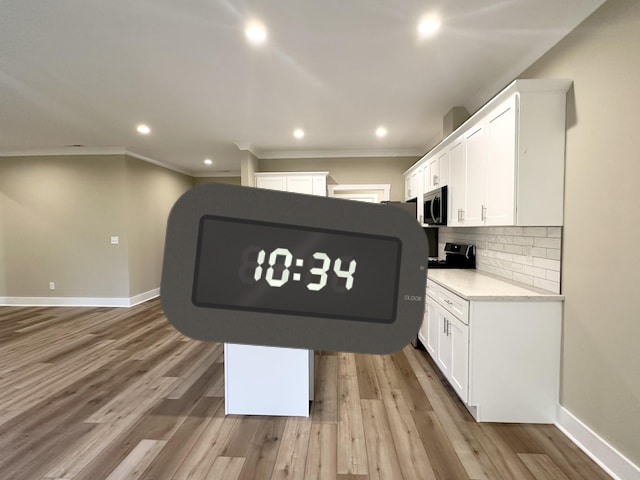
10:34
